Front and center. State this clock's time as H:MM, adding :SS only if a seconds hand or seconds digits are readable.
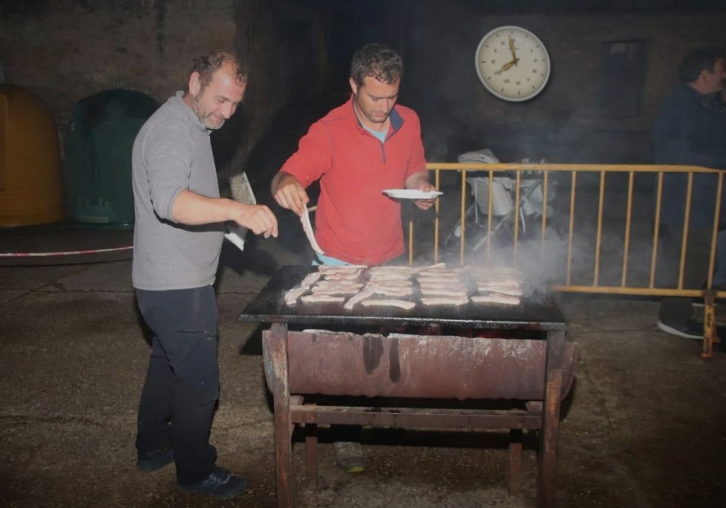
7:59
